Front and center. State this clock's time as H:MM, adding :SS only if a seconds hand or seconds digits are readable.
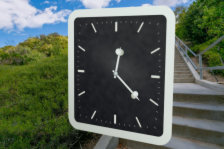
12:22
